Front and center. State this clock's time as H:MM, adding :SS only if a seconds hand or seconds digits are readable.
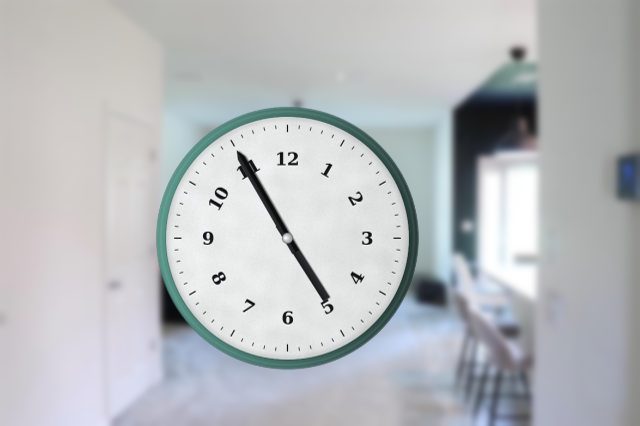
4:55
